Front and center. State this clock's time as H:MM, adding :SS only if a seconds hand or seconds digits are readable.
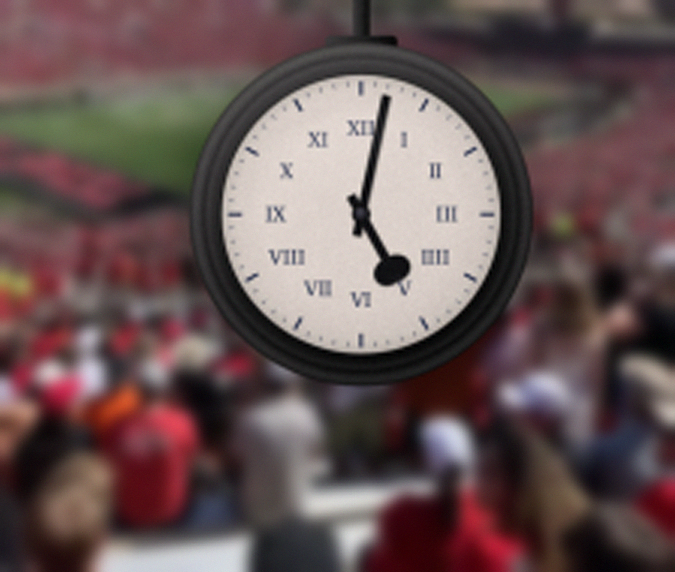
5:02
